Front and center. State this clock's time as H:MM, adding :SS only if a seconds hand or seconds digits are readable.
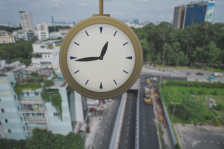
12:44
